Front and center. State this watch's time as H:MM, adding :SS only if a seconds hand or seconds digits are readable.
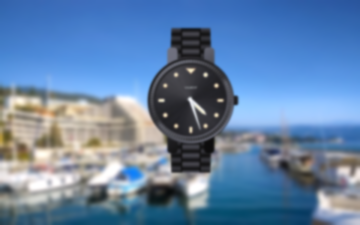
4:27
